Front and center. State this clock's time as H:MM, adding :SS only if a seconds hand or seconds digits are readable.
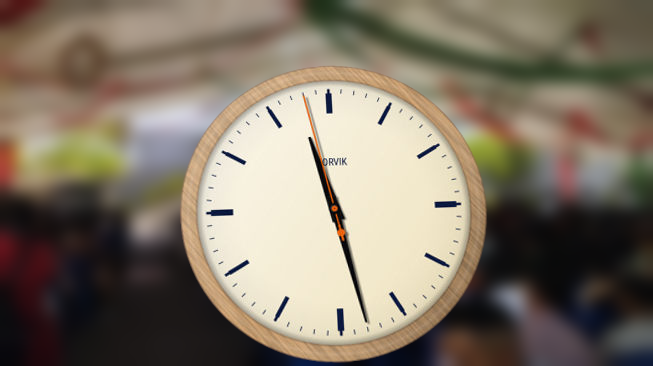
11:27:58
